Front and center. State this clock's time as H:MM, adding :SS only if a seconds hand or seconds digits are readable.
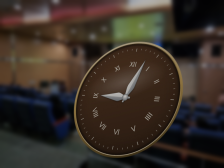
9:03
